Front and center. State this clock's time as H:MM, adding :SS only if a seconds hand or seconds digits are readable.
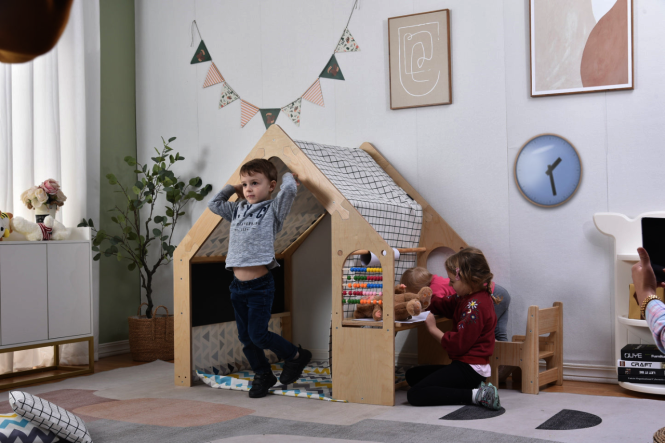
1:28
